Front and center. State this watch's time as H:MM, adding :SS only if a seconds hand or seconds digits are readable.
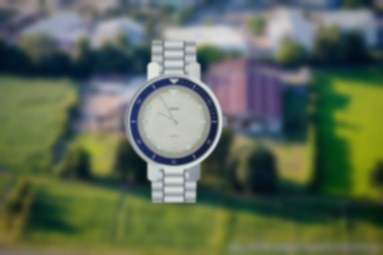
9:55
